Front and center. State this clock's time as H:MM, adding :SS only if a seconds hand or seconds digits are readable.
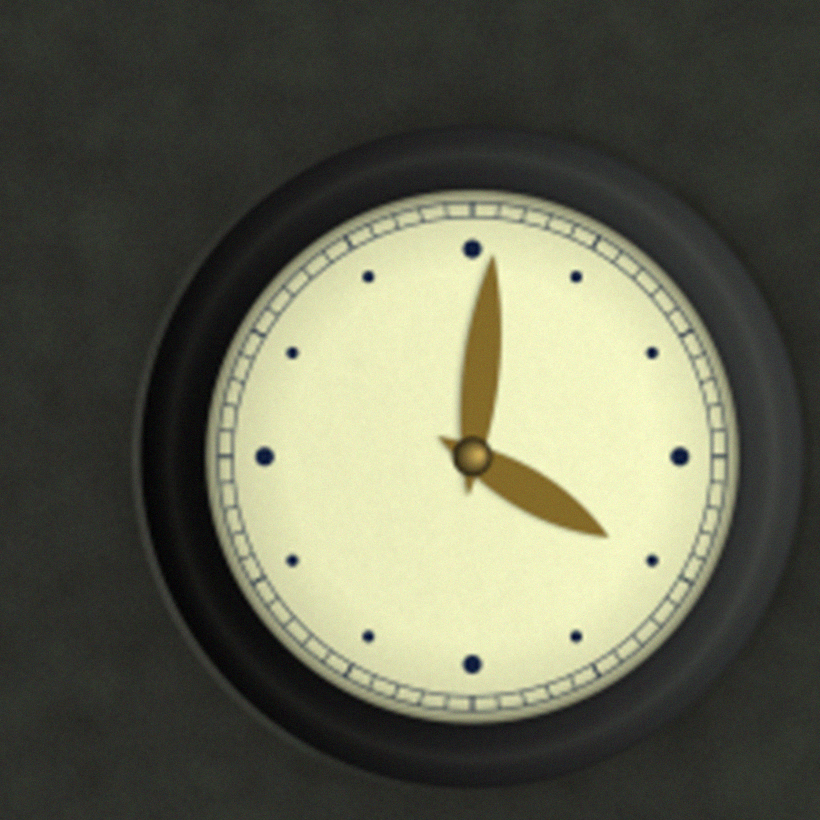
4:01
